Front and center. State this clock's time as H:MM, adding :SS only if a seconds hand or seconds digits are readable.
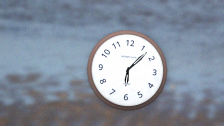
6:07
